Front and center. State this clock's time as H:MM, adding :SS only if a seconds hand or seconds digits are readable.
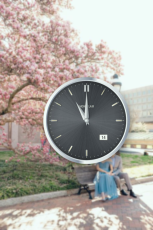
11:00
